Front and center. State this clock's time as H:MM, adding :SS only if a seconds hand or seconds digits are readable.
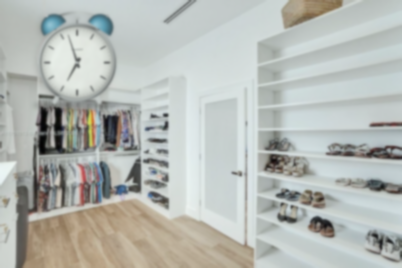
6:57
